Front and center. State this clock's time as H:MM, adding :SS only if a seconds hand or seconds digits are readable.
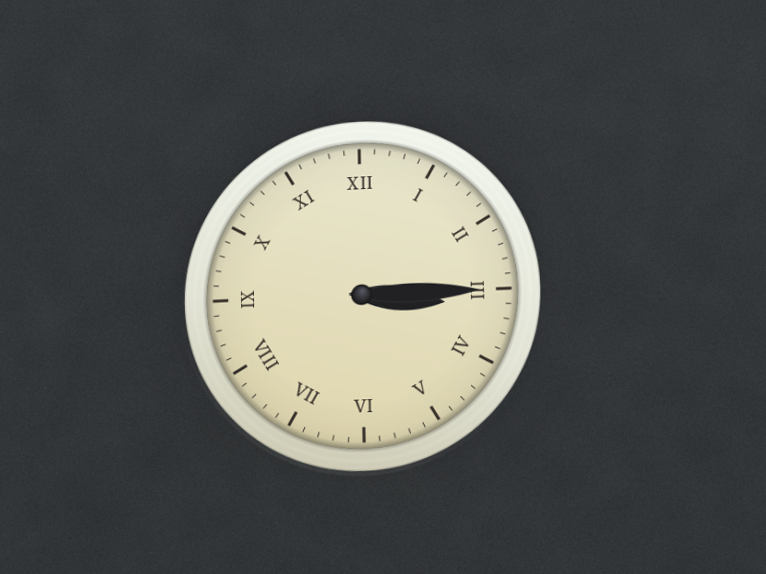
3:15
